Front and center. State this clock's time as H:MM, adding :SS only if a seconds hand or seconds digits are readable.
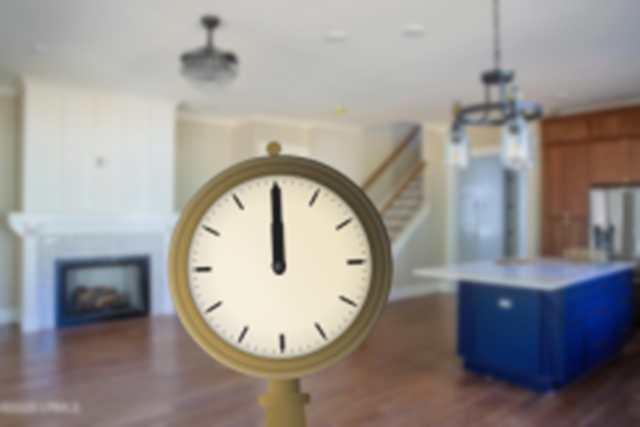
12:00
